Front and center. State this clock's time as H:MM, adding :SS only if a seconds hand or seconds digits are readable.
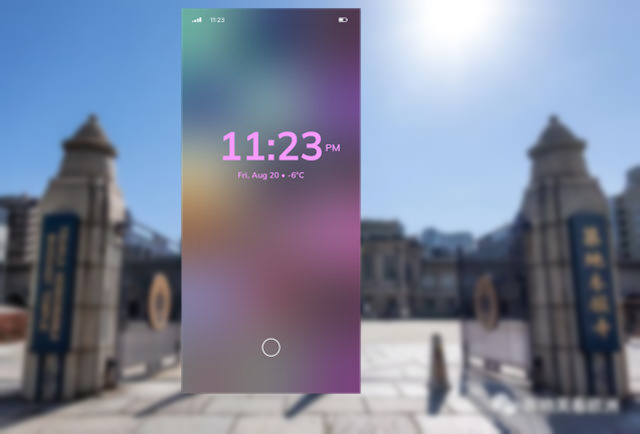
11:23
